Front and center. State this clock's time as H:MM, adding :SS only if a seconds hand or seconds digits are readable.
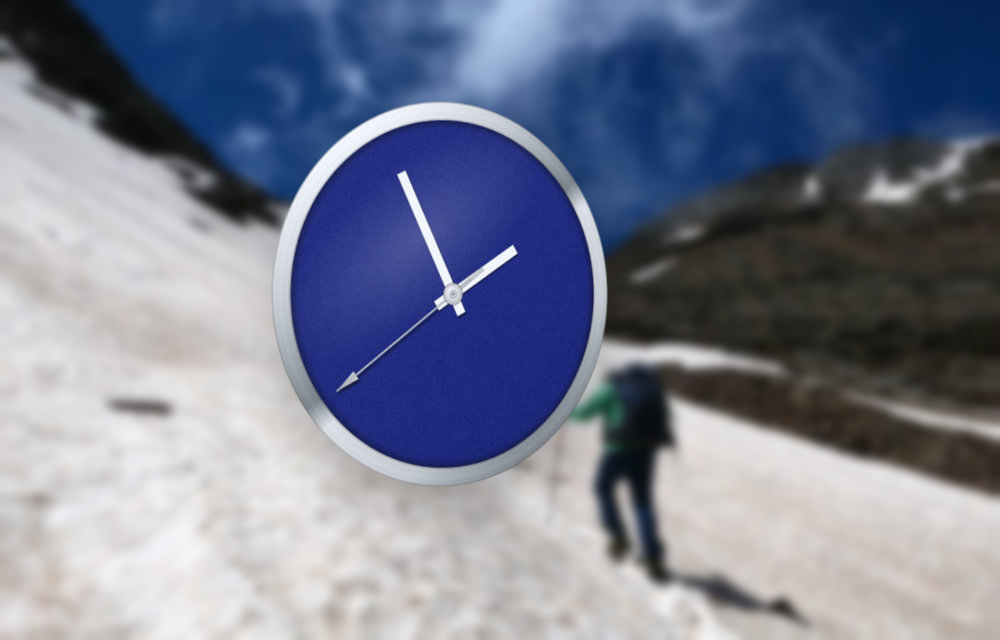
1:55:39
